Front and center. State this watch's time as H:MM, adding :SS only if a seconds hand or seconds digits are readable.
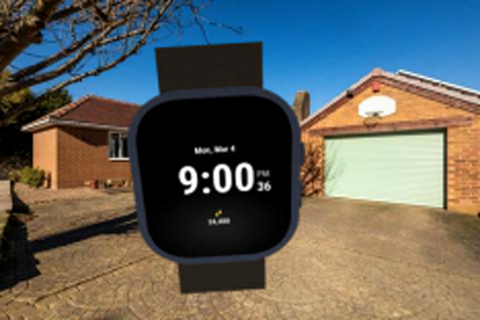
9:00
